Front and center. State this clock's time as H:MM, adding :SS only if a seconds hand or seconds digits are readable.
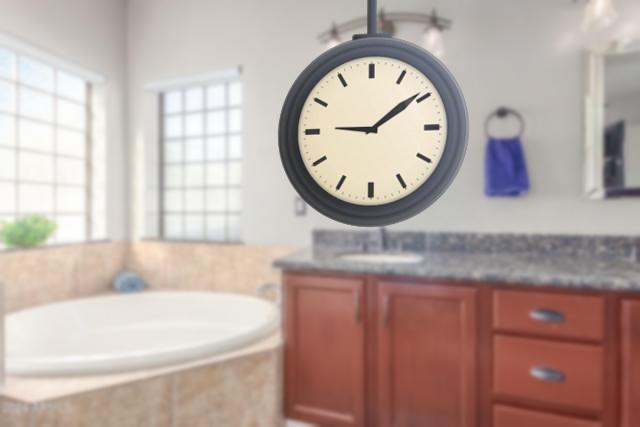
9:09
